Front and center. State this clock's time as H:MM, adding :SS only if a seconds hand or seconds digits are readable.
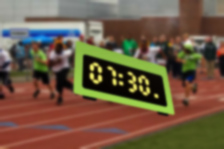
7:30
